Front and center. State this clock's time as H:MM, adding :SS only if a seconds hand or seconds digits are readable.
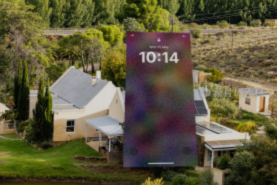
10:14
